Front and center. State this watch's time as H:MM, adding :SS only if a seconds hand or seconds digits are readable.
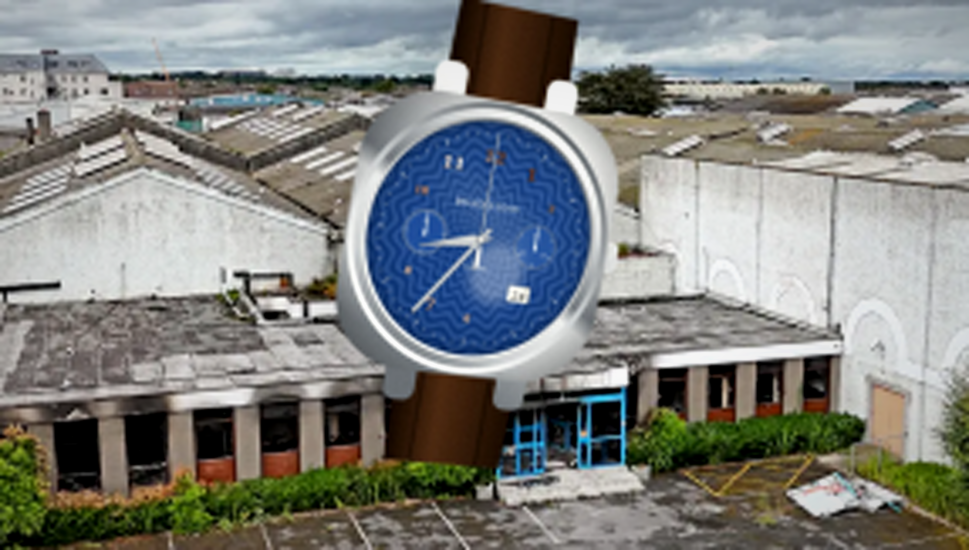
8:36
